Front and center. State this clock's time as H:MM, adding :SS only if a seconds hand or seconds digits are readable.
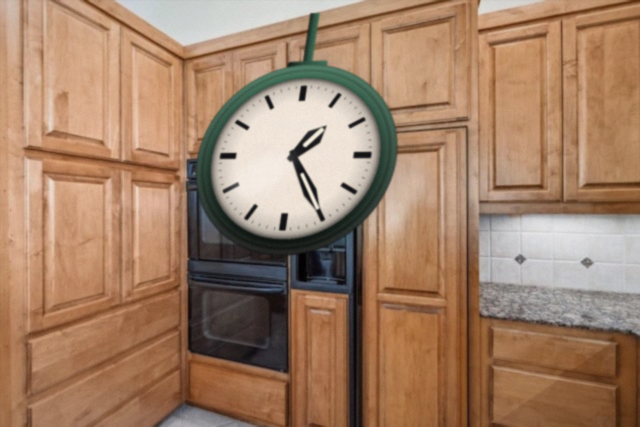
1:25
